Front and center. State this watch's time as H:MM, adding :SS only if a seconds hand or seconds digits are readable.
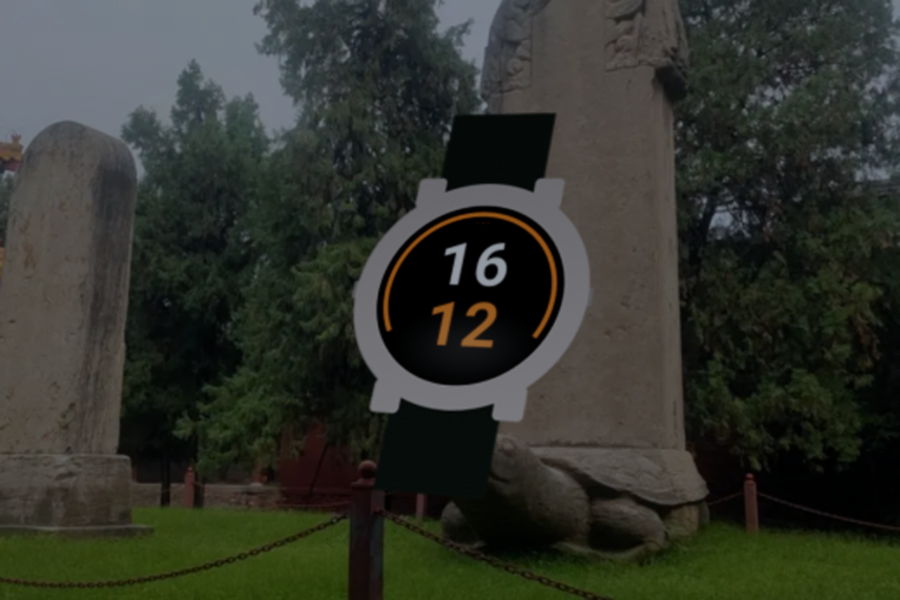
16:12
